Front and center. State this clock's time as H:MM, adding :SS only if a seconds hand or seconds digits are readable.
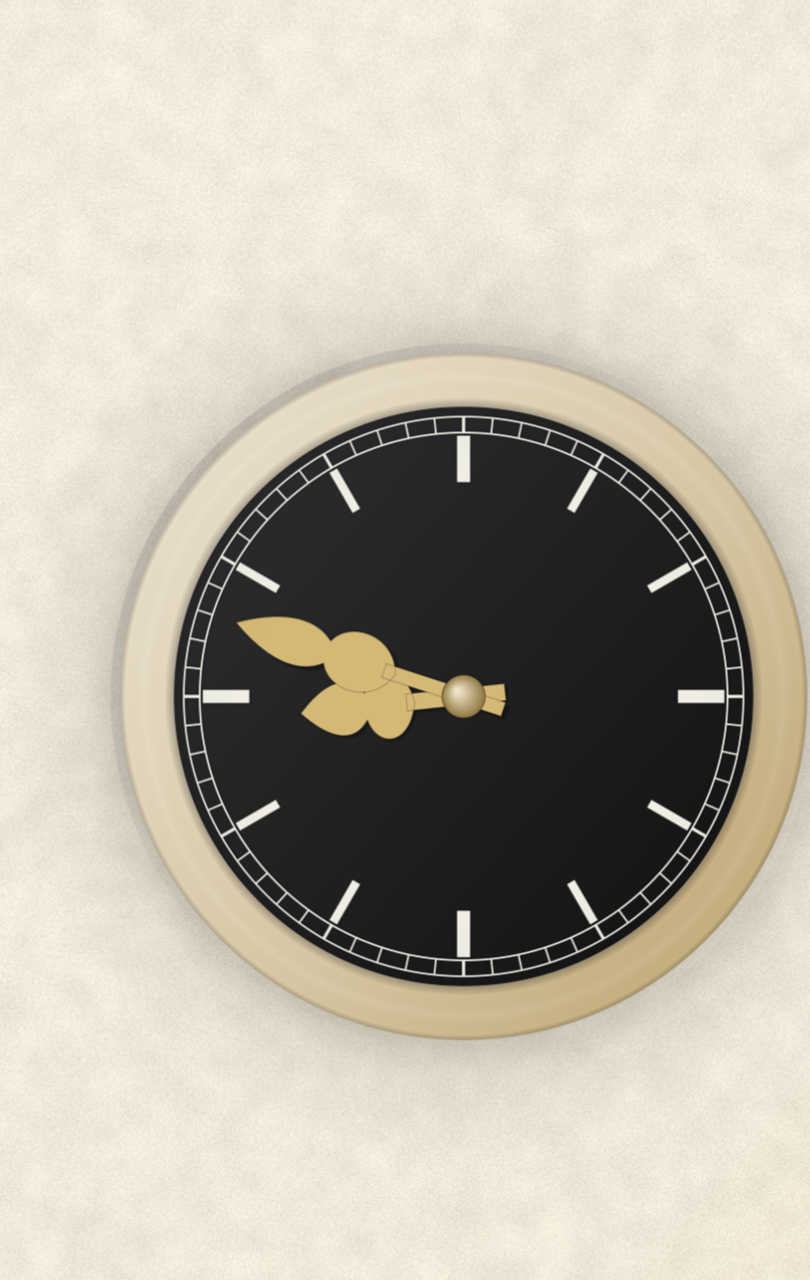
8:48
